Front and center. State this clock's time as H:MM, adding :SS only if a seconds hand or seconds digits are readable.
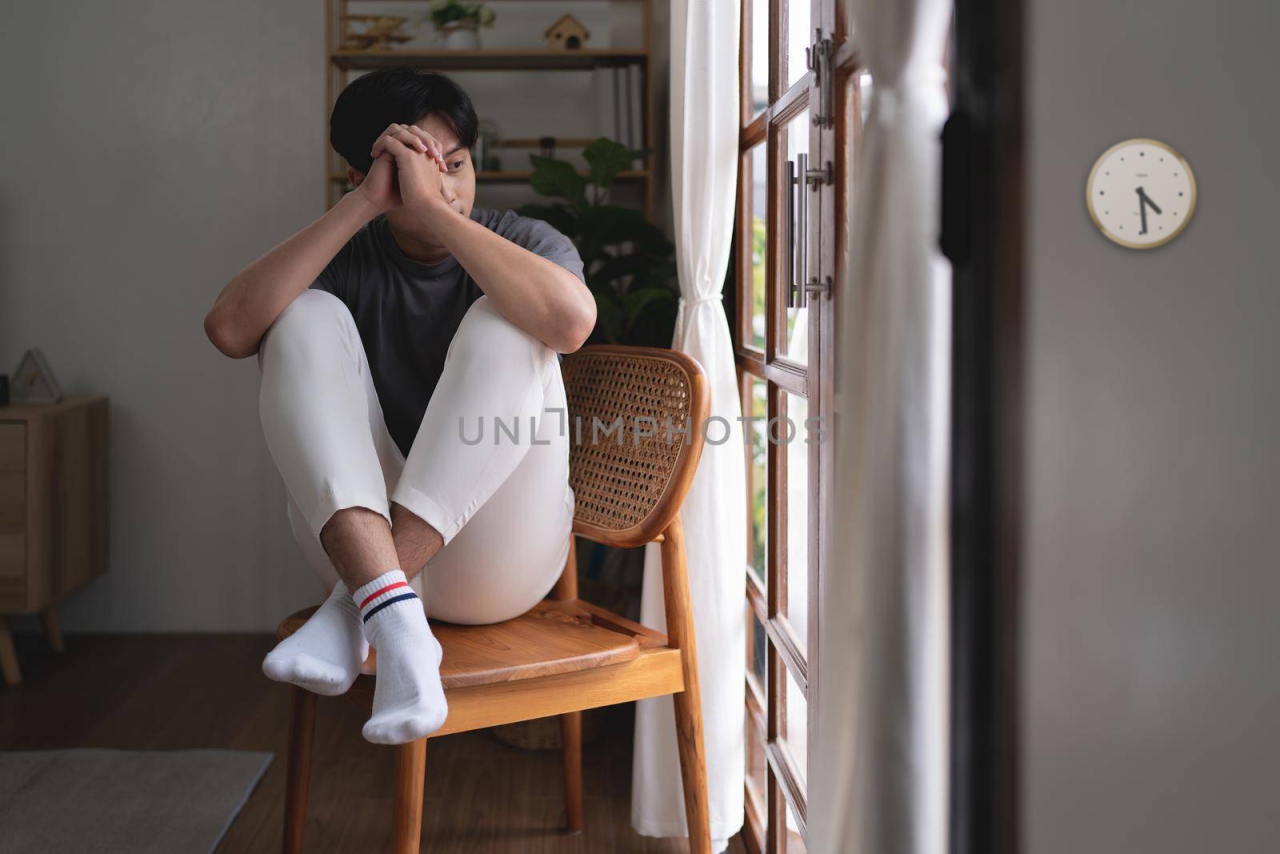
4:29
